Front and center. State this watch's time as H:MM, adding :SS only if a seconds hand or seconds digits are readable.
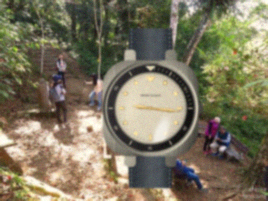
9:16
